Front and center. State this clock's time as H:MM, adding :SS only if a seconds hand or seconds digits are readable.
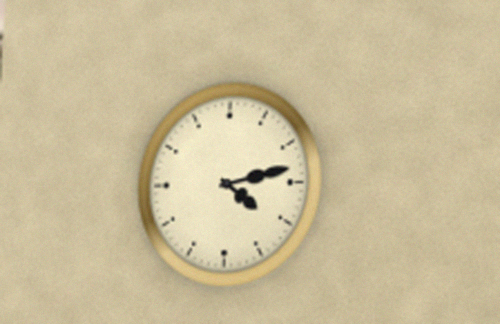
4:13
